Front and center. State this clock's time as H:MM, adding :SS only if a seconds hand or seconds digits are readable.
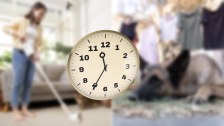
11:35
